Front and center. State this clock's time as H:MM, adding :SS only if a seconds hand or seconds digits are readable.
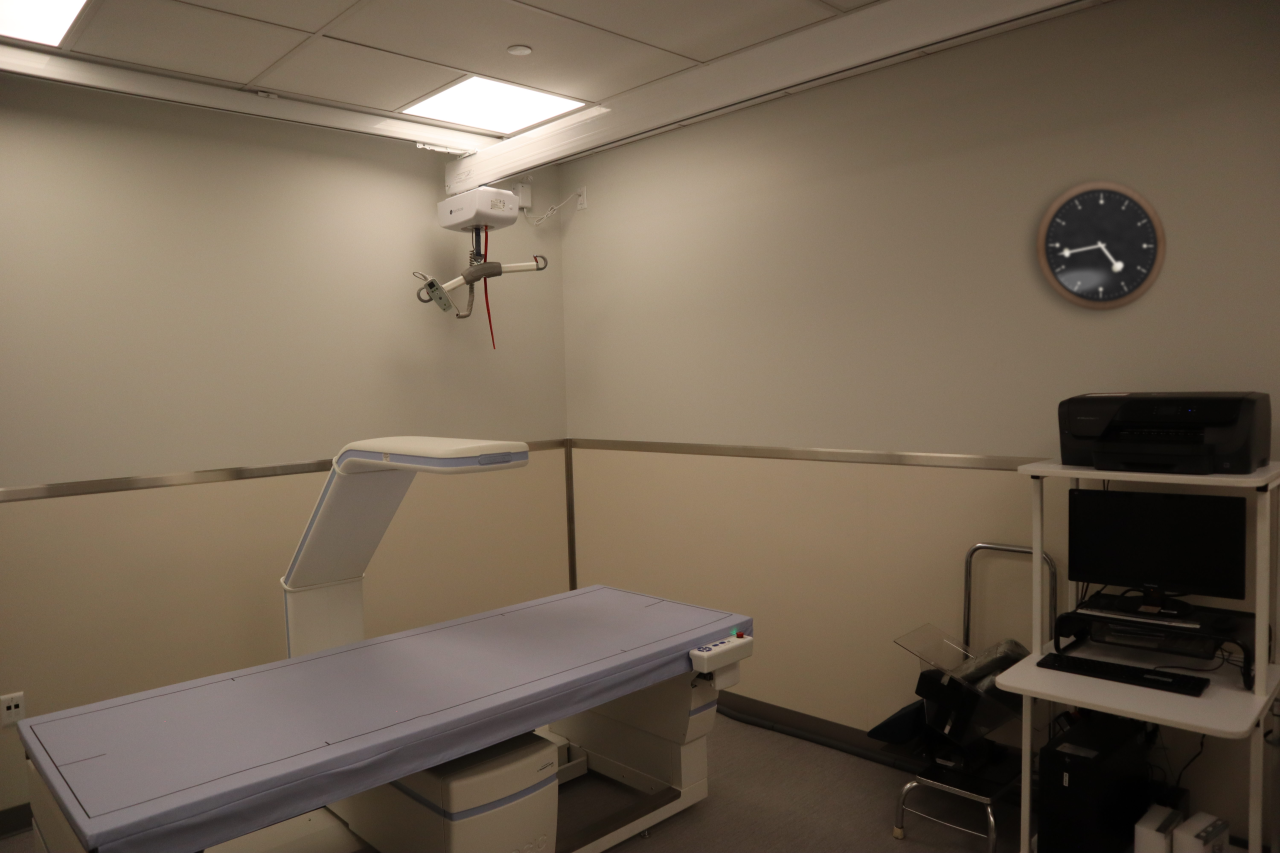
4:43
